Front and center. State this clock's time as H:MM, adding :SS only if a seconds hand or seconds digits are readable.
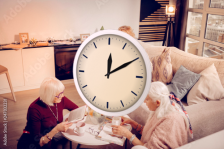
12:10
